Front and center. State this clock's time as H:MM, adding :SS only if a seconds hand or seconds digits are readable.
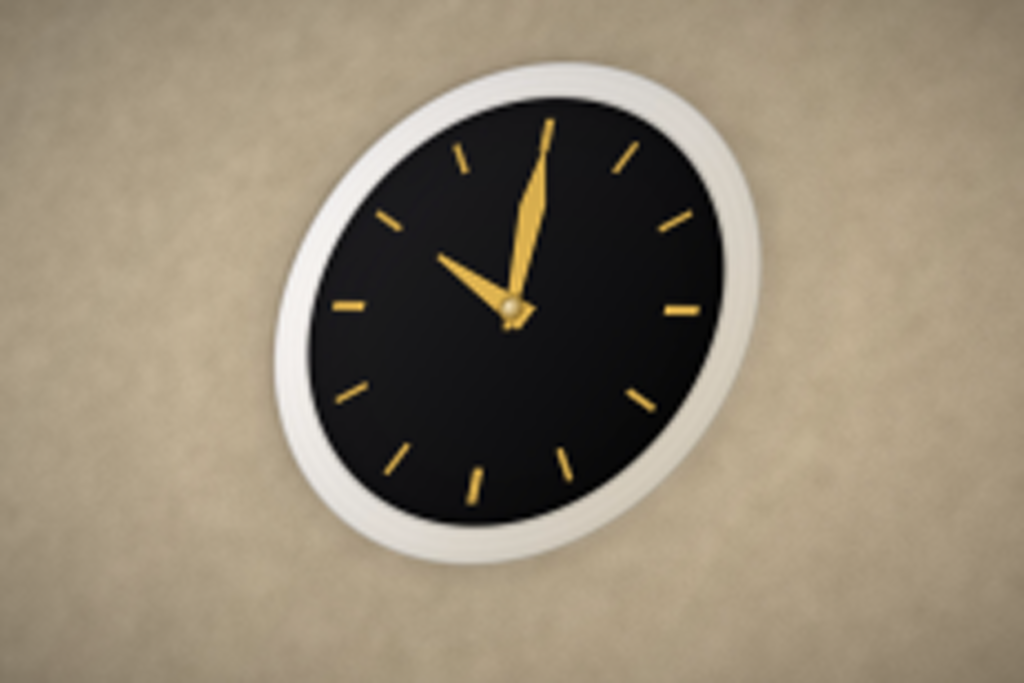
10:00
